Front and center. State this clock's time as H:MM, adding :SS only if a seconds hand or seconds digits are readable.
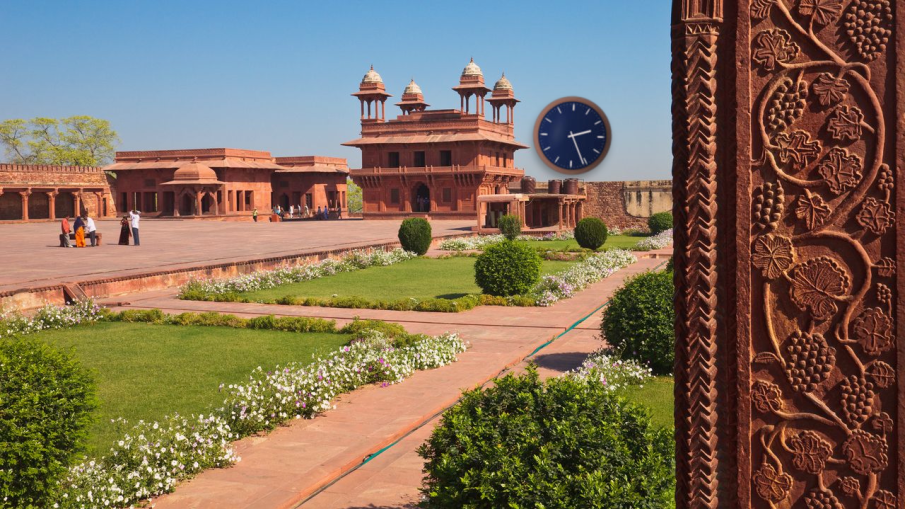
2:26
